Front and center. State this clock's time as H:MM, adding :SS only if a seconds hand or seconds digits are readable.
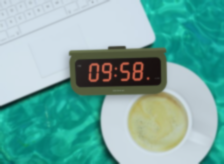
9:58
